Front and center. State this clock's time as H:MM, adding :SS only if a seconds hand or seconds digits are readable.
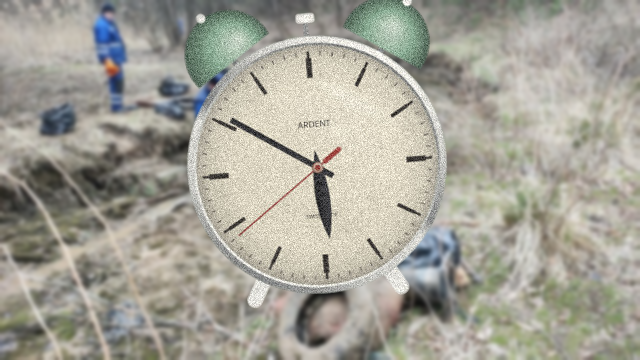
5:50:39
